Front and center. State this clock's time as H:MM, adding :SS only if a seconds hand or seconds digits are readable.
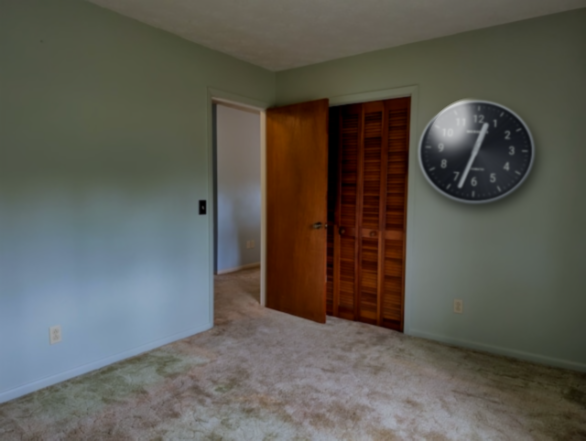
12:33
